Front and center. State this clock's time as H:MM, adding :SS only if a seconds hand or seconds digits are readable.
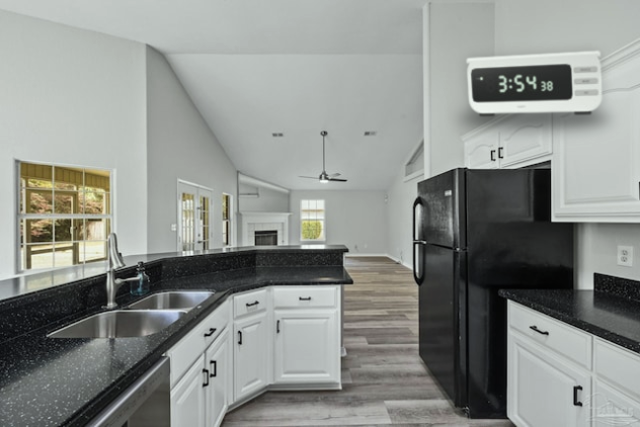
3:54:38
